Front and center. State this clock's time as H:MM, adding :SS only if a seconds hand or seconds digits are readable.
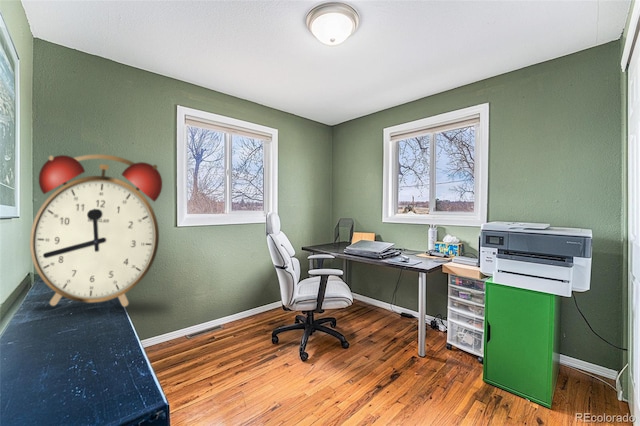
11:42
